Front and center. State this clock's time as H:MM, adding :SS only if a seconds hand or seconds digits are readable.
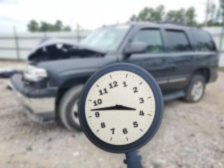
3:47
